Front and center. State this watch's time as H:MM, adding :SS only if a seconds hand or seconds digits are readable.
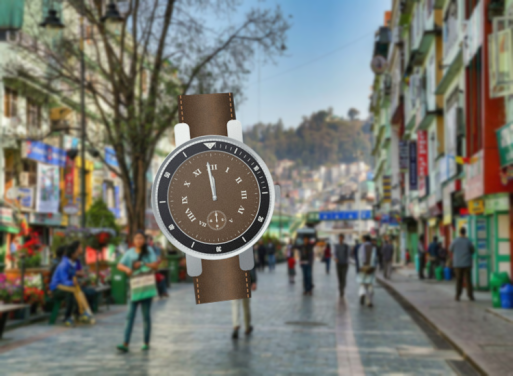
11:59
